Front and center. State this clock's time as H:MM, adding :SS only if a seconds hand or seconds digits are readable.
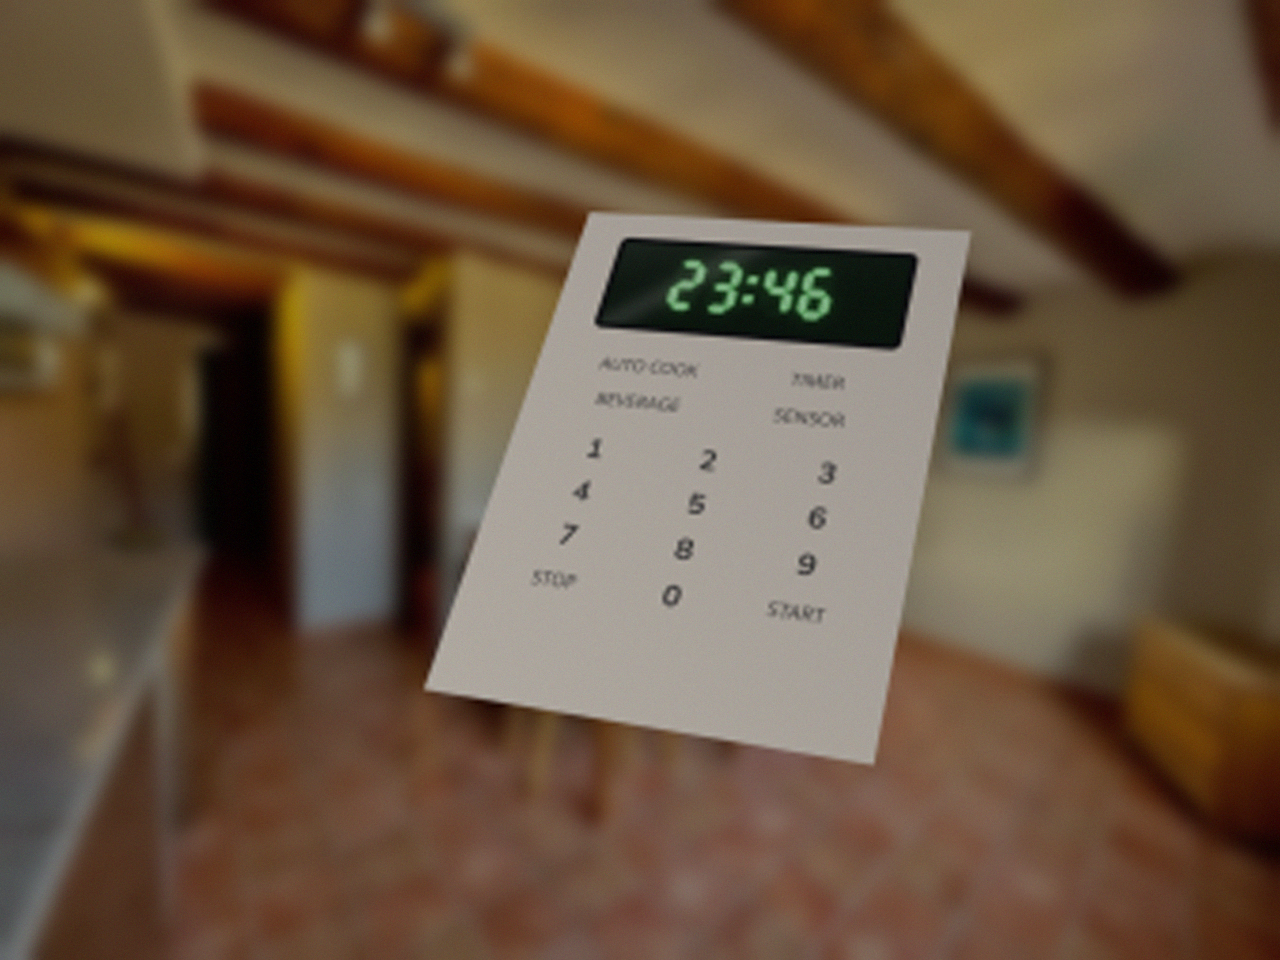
23:46
